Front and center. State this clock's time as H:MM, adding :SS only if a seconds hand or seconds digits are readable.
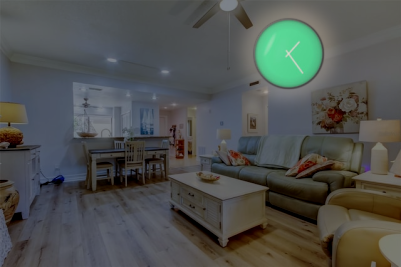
1:24
